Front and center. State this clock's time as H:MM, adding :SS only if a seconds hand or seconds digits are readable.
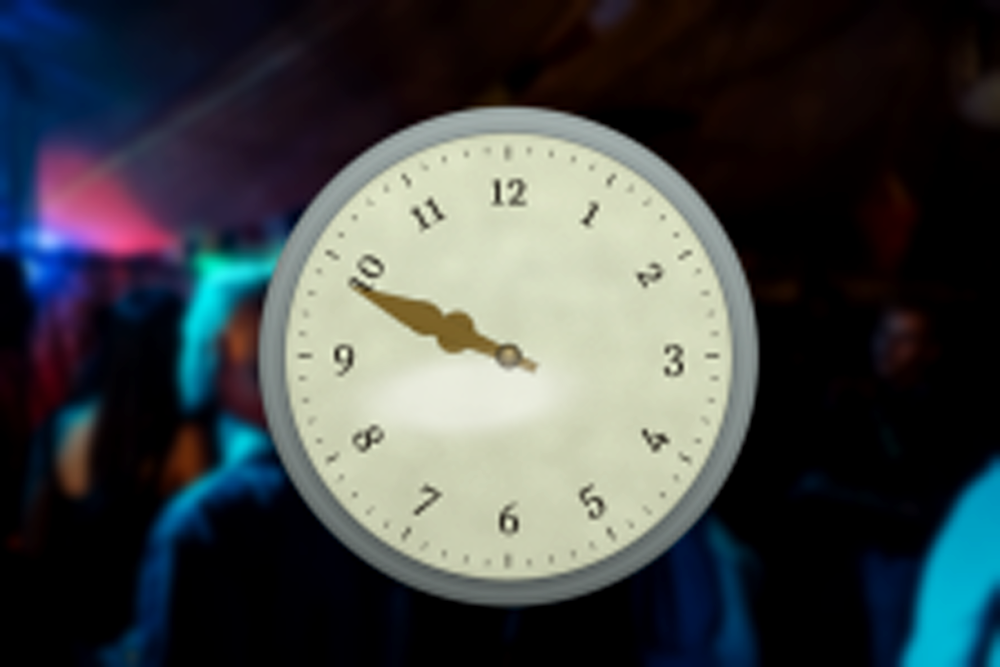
9:49
